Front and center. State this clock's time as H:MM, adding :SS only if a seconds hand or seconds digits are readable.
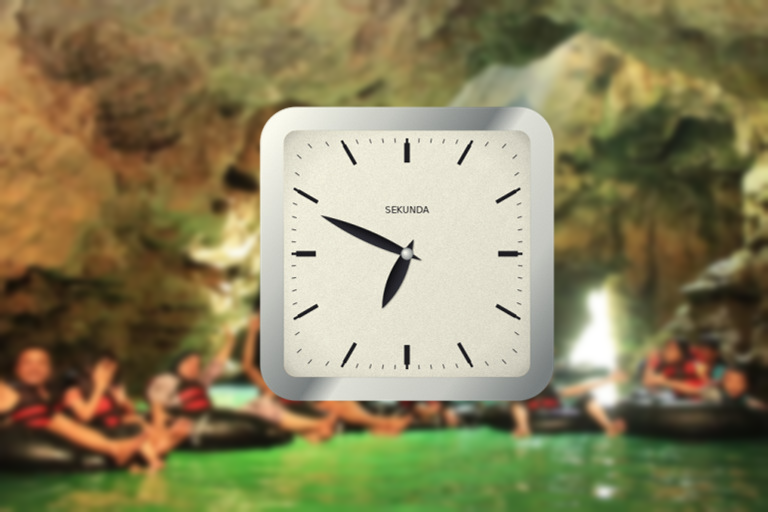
6:49
